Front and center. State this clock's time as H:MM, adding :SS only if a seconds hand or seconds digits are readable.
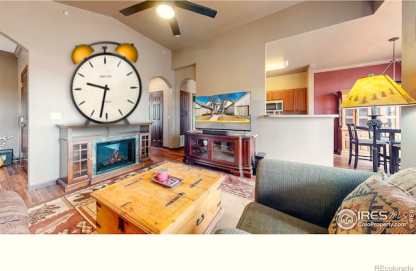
9:32
